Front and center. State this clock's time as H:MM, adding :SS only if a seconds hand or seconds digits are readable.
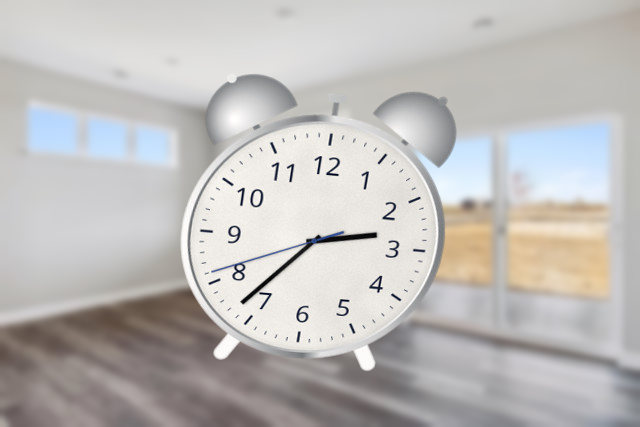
2:36:41
